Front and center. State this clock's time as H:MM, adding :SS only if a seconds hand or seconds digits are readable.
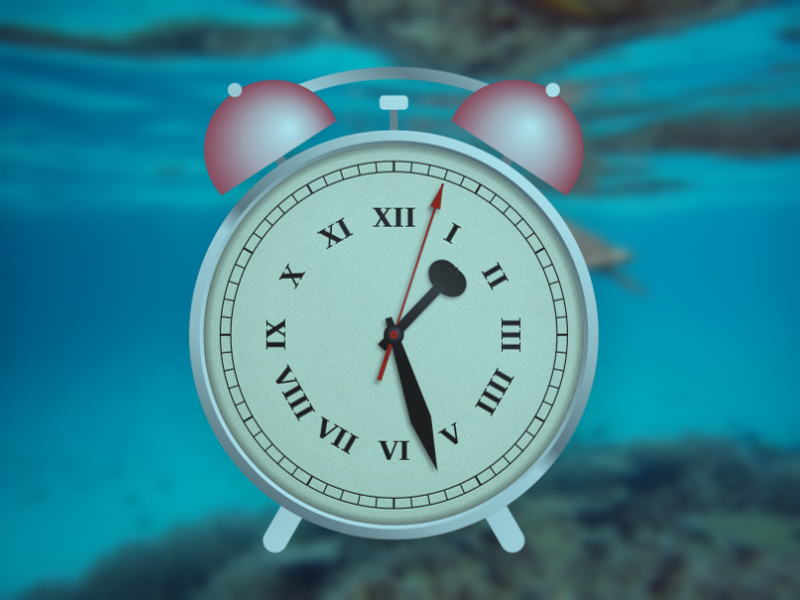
1:27:03
